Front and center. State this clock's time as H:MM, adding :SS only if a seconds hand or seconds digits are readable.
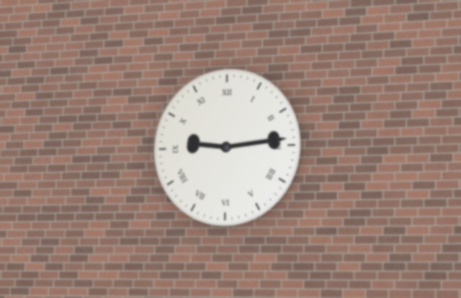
9:14
